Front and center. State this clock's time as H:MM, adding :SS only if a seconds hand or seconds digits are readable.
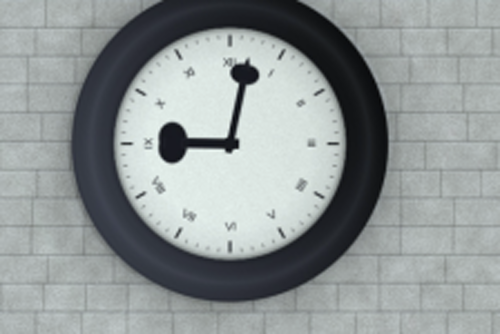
9:02
